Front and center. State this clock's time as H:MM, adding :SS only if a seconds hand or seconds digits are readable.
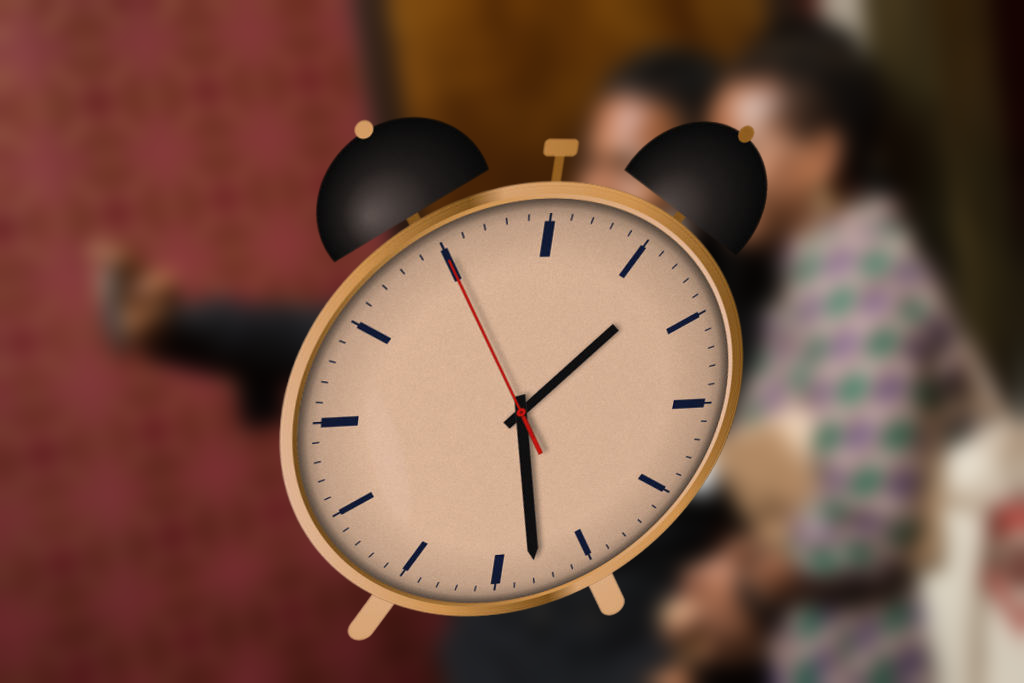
1:27:55
